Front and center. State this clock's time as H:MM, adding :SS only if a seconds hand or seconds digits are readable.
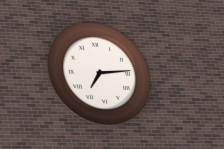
7:14
